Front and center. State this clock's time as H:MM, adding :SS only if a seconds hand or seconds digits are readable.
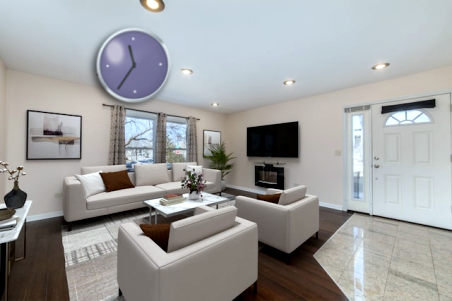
11:36
